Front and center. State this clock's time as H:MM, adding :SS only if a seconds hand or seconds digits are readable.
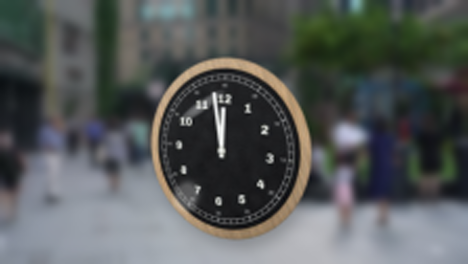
11:58
